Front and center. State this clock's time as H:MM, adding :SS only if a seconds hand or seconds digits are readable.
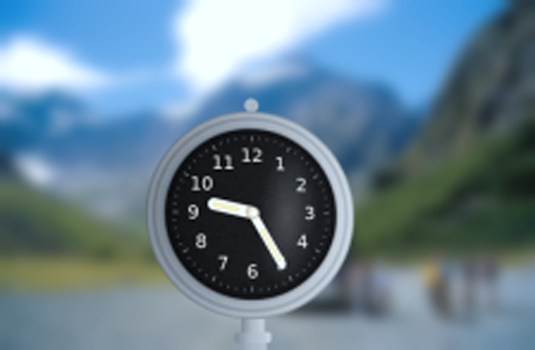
9:25
